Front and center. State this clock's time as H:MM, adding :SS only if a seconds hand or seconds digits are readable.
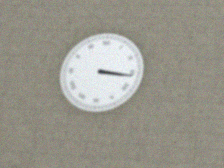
3:16
